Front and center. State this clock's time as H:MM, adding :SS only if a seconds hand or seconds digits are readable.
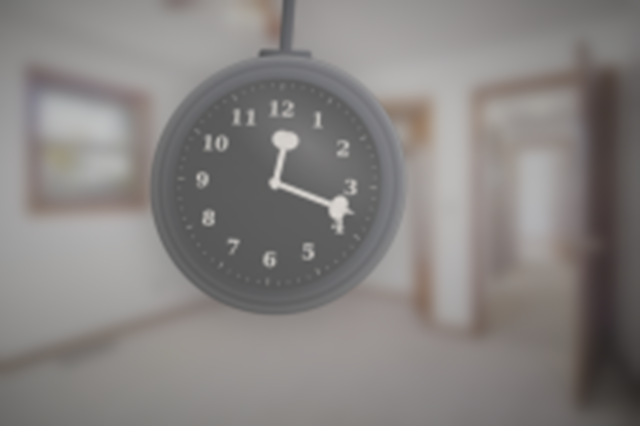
12:18
